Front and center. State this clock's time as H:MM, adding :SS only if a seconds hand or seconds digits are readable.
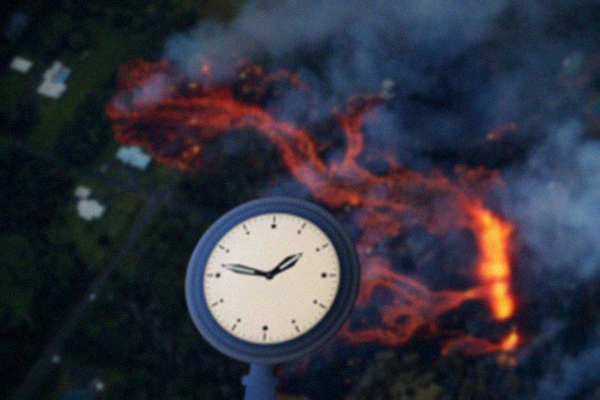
1:47
